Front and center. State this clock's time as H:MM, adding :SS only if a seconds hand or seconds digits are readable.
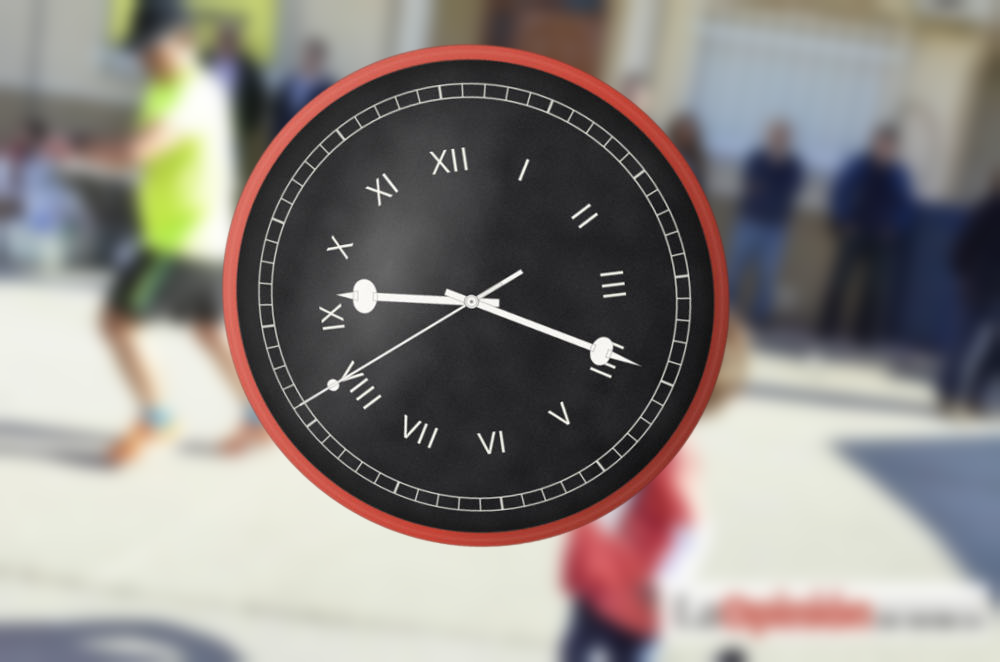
9:19:41
